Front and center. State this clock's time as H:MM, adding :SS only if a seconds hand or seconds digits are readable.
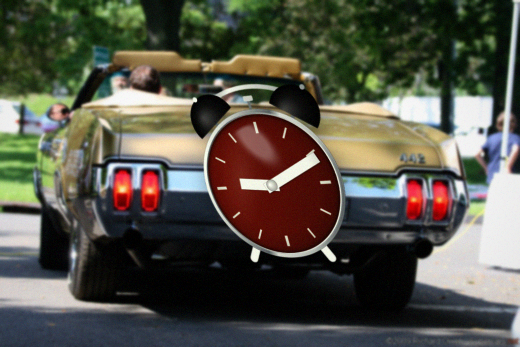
9:11
